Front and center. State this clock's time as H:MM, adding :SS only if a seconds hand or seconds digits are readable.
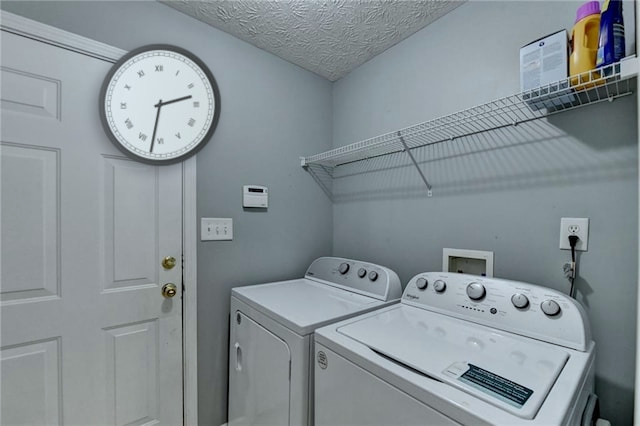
2:32
